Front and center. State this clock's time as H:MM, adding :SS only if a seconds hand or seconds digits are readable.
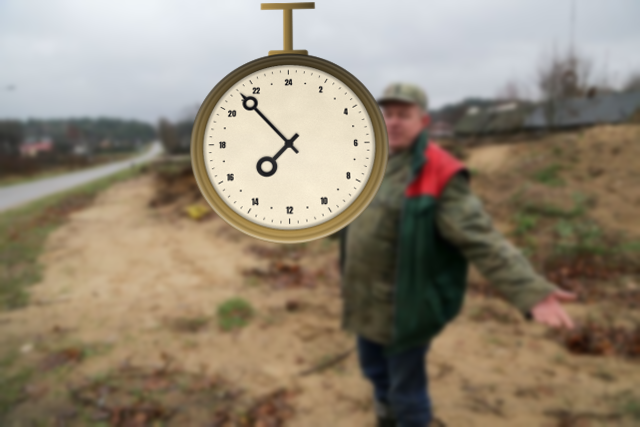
14:53
